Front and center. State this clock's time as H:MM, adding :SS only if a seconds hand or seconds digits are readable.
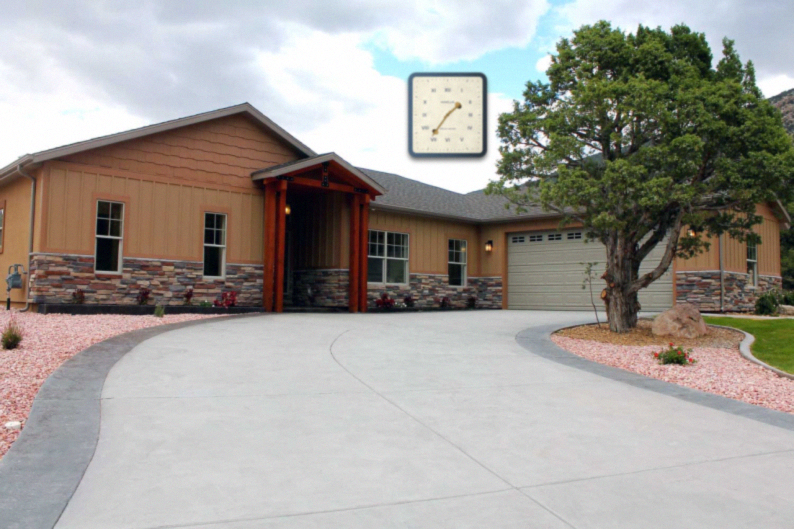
1:36
